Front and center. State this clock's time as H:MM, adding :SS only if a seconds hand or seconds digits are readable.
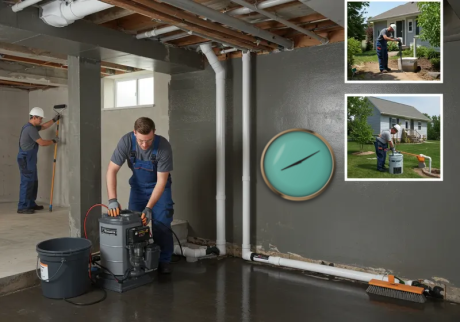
8:10
